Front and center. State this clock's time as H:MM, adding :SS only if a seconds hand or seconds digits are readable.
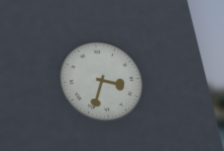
3:34
